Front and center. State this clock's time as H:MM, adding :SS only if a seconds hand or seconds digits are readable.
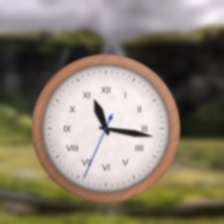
11:16:34
